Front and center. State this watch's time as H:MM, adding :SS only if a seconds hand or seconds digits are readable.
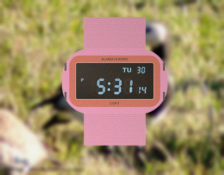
5:31:14
